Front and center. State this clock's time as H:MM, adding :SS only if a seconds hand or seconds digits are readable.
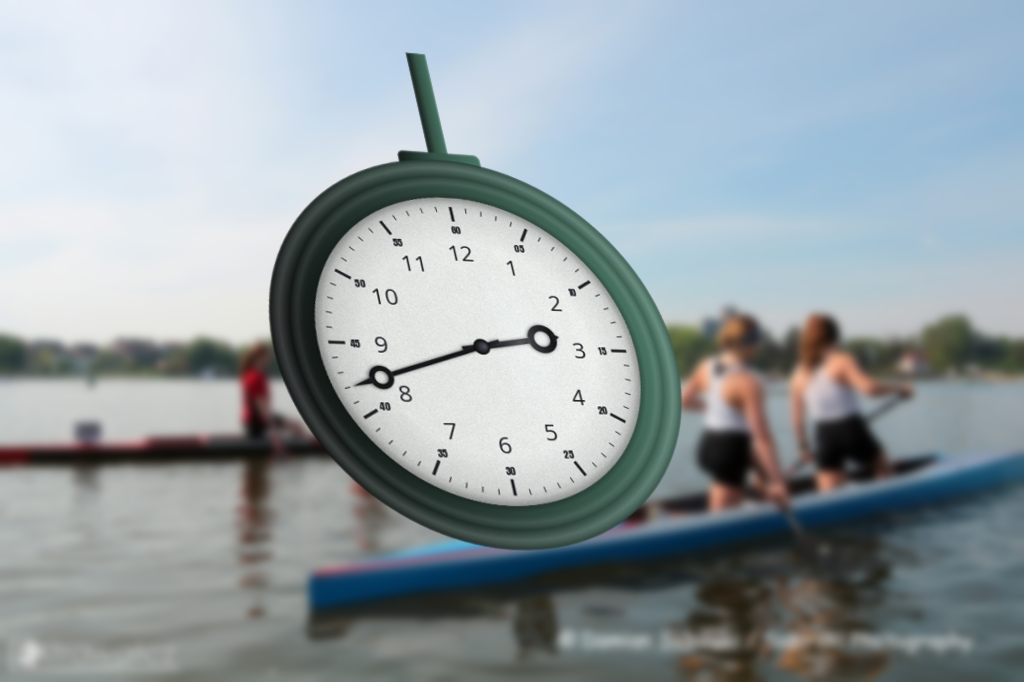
2:42
